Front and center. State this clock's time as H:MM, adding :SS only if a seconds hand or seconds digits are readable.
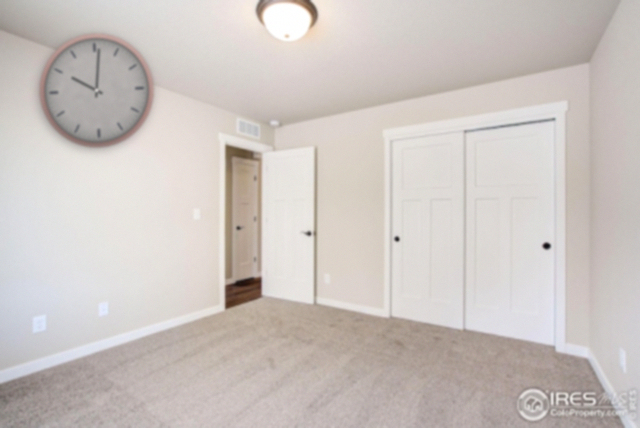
10:01
